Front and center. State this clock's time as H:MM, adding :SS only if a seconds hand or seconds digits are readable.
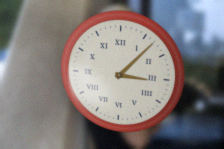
3:07
